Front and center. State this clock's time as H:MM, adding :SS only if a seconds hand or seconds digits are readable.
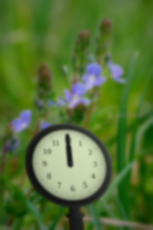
12:00
